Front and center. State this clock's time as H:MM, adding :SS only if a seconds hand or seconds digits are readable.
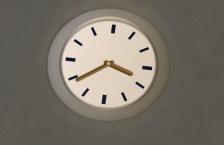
3:39
